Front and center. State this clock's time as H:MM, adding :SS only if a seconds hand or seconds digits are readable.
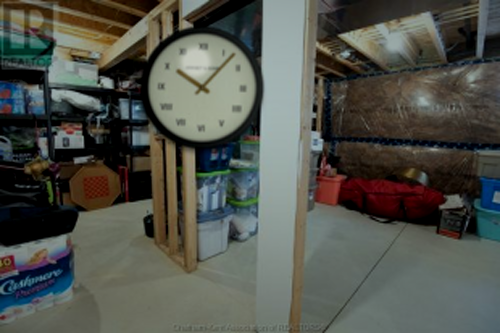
10:07
